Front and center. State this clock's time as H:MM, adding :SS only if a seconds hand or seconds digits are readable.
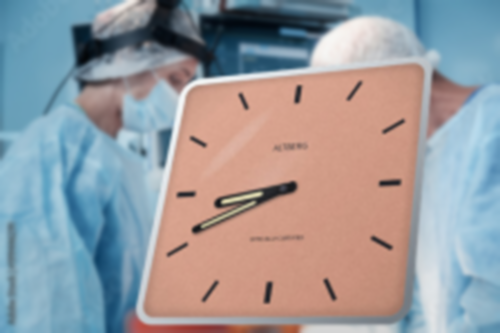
8:41
